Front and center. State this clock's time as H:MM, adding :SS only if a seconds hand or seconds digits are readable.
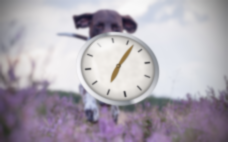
7:07
